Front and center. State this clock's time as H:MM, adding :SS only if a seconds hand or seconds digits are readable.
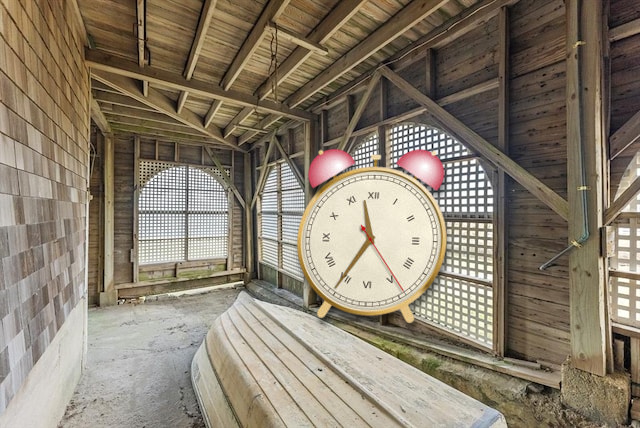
11:35:24
